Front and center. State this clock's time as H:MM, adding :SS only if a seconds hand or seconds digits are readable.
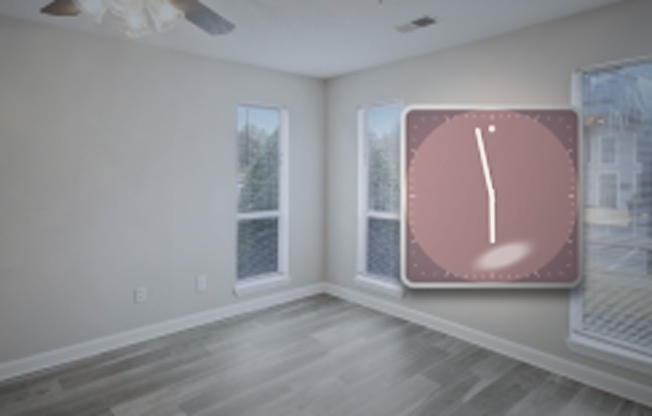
5:58
